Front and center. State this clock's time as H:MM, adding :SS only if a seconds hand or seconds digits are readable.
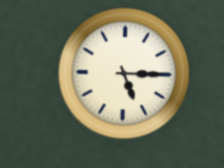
5:15
